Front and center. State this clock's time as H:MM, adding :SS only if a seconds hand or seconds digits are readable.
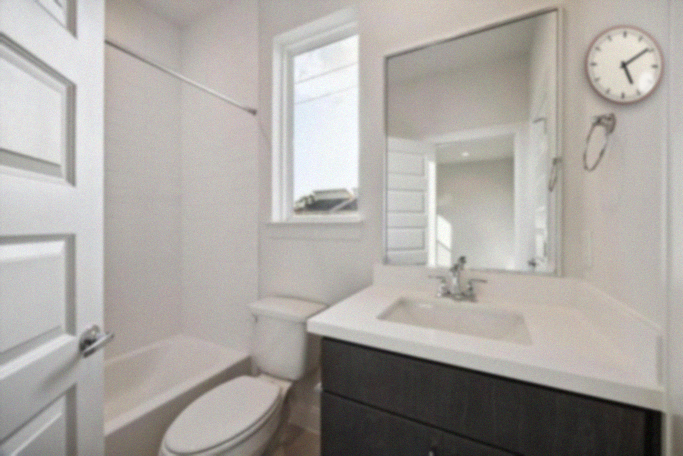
5:09
